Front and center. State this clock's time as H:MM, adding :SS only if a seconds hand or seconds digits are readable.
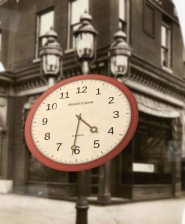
4:31
